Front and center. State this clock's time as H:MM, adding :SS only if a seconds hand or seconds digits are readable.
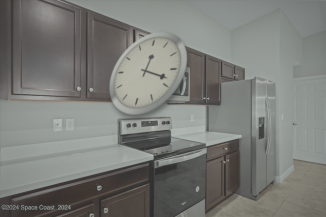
12:18
